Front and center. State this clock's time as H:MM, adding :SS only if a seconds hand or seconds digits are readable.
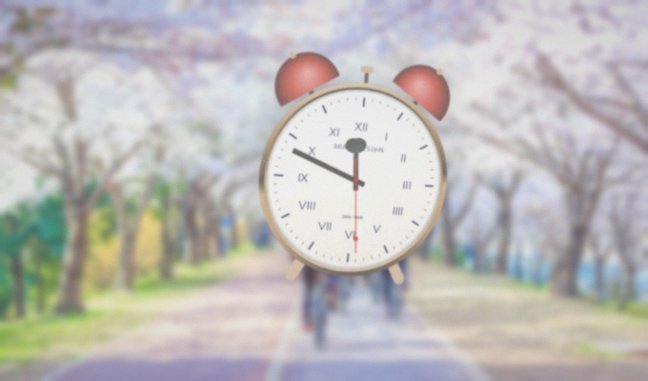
11:48:29
